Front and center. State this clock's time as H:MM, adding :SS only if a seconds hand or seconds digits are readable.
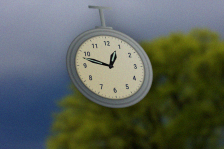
12:48
